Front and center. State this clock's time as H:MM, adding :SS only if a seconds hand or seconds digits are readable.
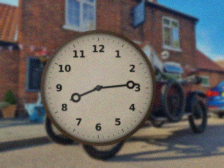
8:14
